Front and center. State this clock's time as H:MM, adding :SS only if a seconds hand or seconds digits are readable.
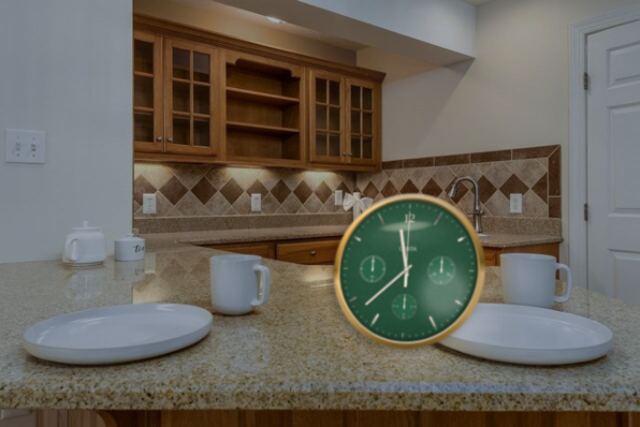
11:38
